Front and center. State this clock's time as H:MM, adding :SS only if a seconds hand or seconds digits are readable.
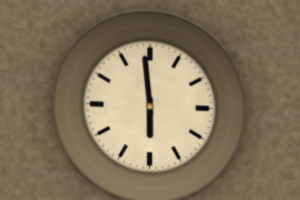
5:59
